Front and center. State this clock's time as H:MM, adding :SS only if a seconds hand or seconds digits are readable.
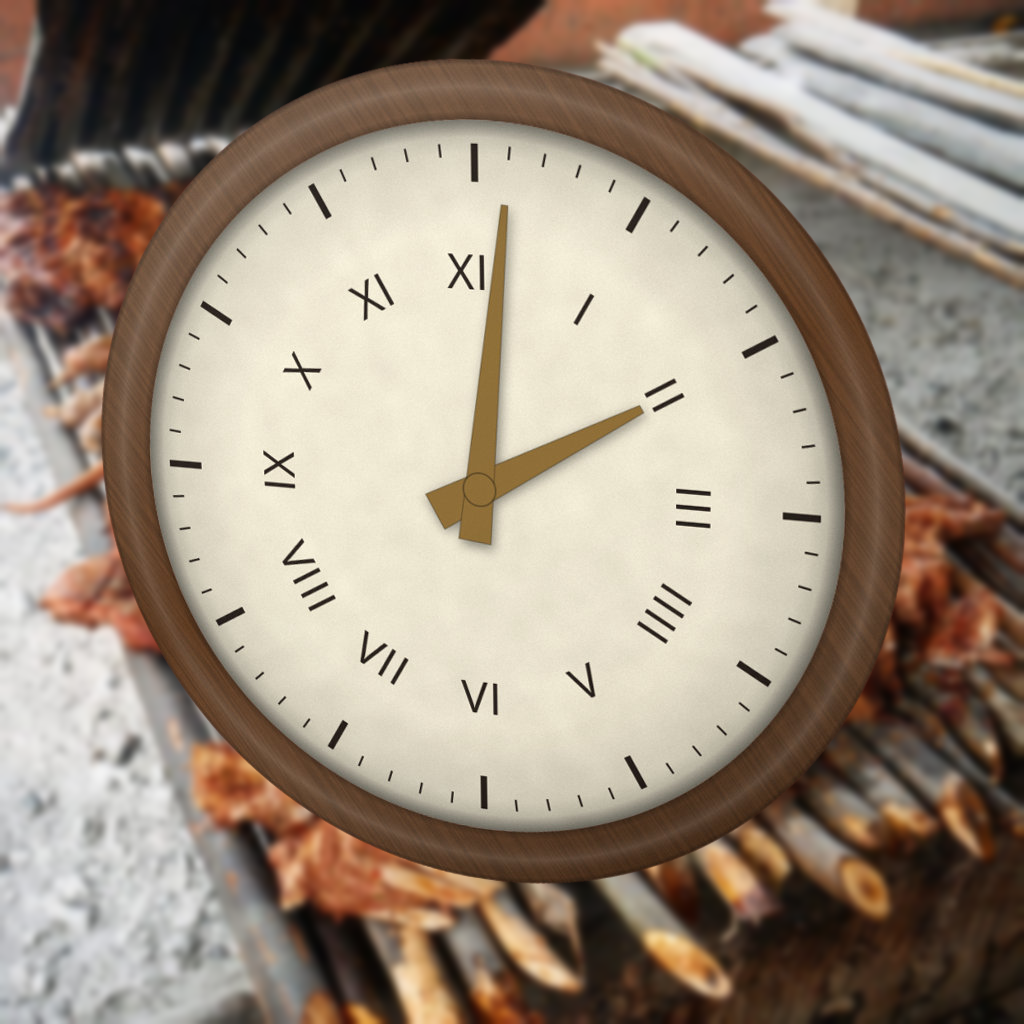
2:01
